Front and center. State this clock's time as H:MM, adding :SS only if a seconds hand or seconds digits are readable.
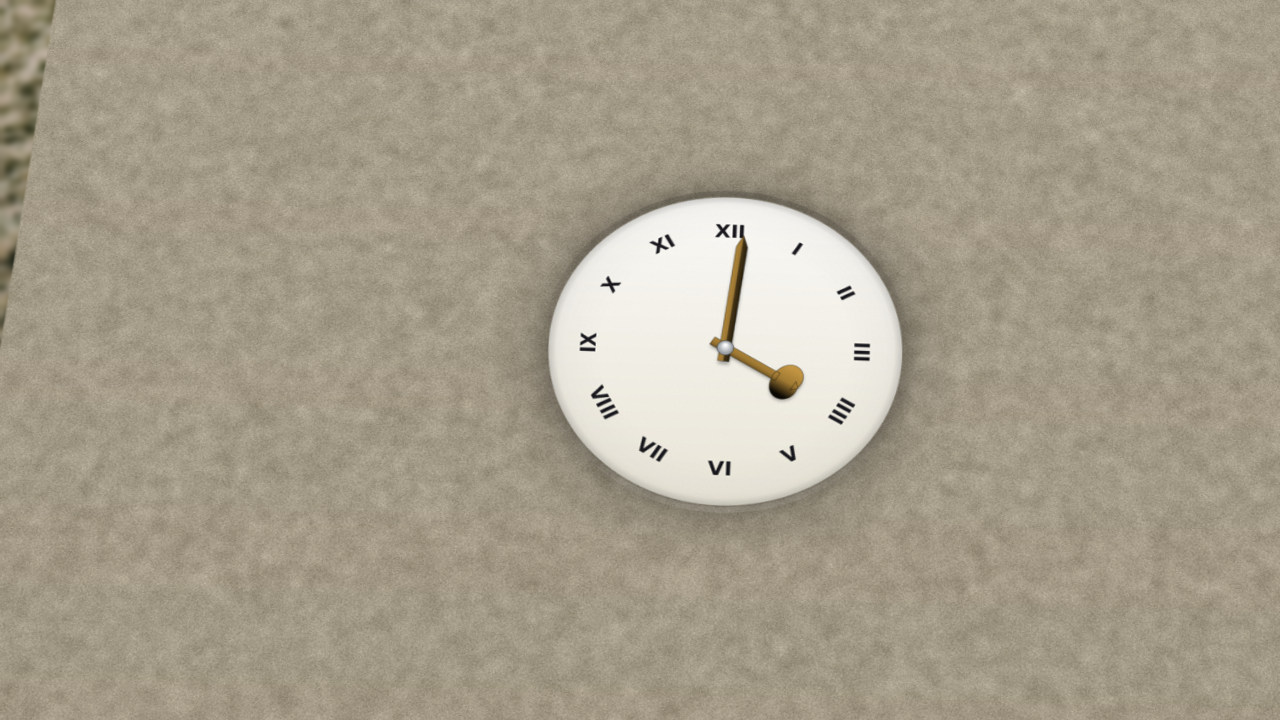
4:01
